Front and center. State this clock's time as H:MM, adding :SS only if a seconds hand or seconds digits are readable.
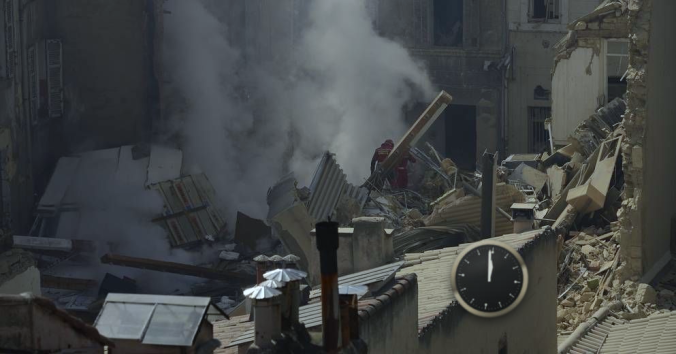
11:59
